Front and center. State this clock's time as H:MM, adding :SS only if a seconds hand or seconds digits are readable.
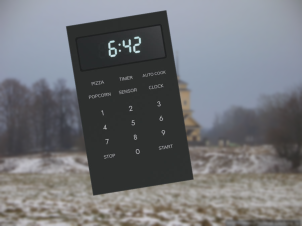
6:42
